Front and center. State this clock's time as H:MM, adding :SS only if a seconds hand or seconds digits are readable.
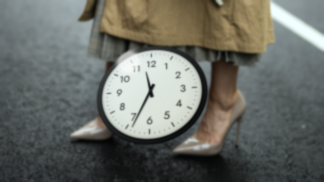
11:34
